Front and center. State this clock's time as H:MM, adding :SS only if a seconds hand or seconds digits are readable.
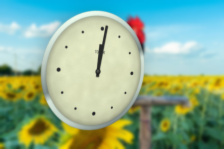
12:01
